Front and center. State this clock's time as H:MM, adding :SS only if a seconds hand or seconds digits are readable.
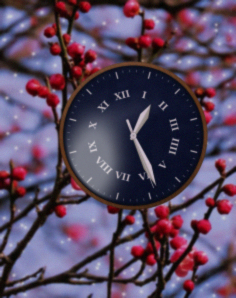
1:28:29
